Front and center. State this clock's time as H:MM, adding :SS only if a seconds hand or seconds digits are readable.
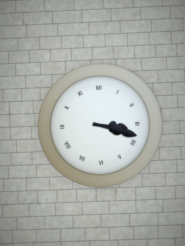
3:18
